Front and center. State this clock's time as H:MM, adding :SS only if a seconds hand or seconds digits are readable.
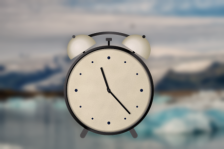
11:23
